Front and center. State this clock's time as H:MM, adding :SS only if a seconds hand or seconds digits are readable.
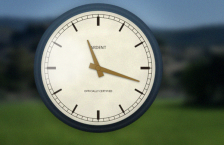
11:18
